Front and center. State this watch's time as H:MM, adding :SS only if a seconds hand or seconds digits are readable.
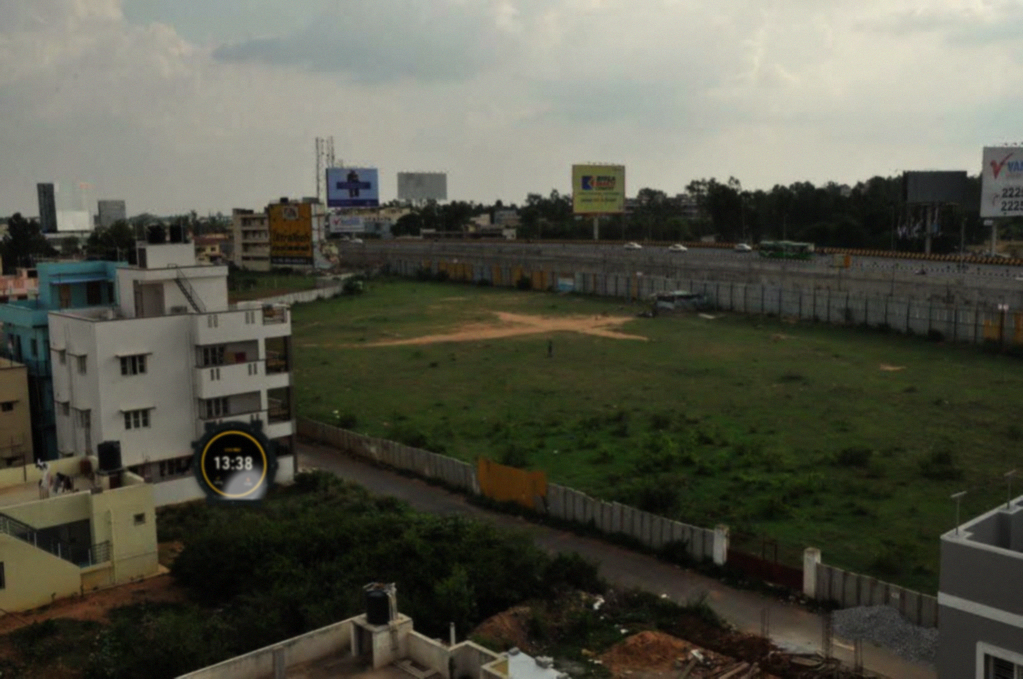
13:38
